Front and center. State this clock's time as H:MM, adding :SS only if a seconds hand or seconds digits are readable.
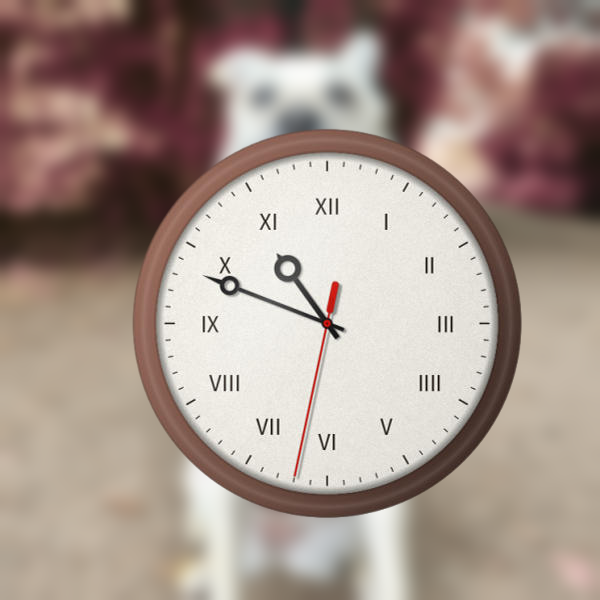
10:48:32
